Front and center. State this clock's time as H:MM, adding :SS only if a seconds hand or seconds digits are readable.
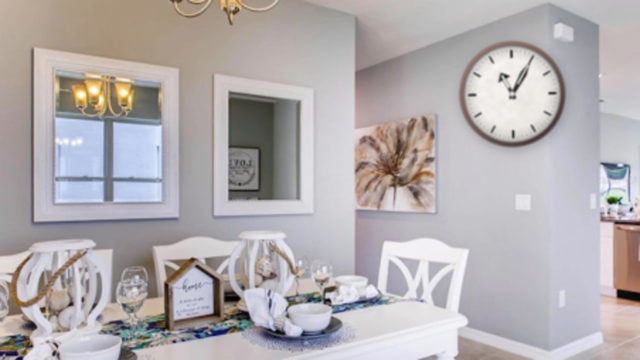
11:05
